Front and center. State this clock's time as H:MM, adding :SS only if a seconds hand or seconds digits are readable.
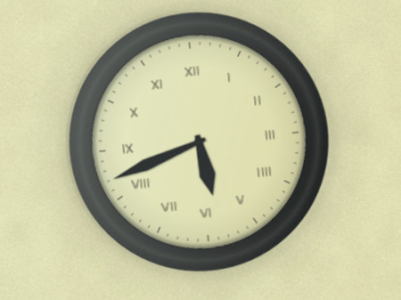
5:42
